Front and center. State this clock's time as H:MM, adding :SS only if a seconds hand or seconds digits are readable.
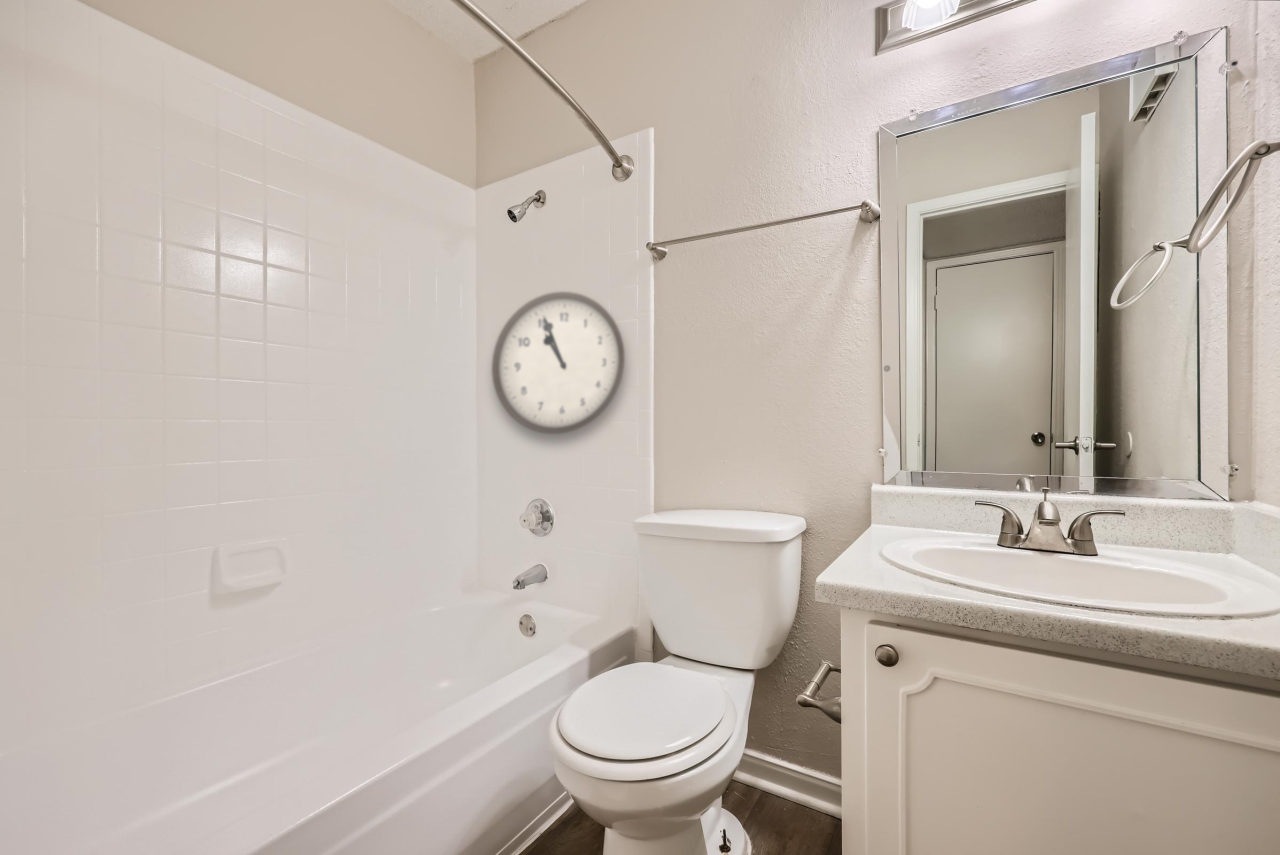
10:56
